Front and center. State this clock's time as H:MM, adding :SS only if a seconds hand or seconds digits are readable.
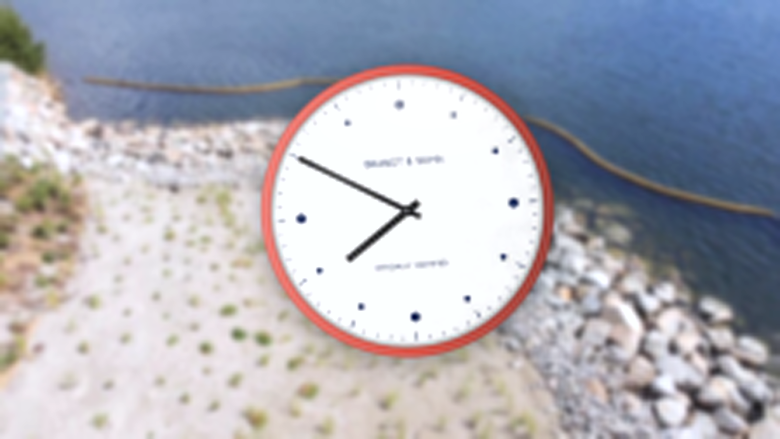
7:50
